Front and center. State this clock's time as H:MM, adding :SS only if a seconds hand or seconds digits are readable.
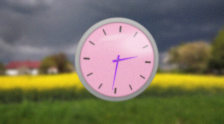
2:31
